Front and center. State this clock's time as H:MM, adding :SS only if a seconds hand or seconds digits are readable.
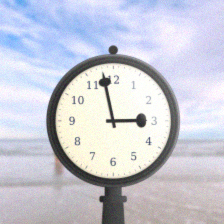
2:58
